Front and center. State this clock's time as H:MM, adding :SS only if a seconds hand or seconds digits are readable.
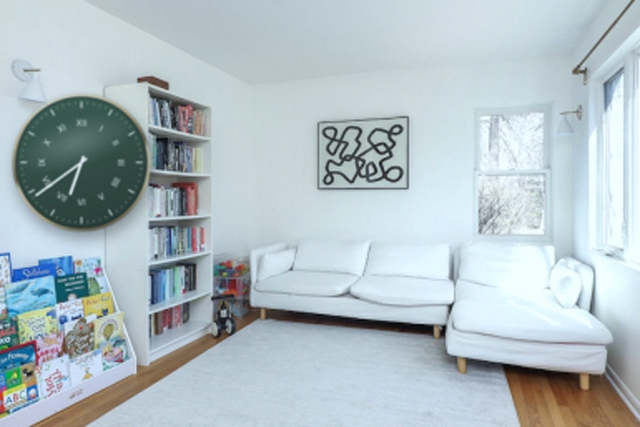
6:39
